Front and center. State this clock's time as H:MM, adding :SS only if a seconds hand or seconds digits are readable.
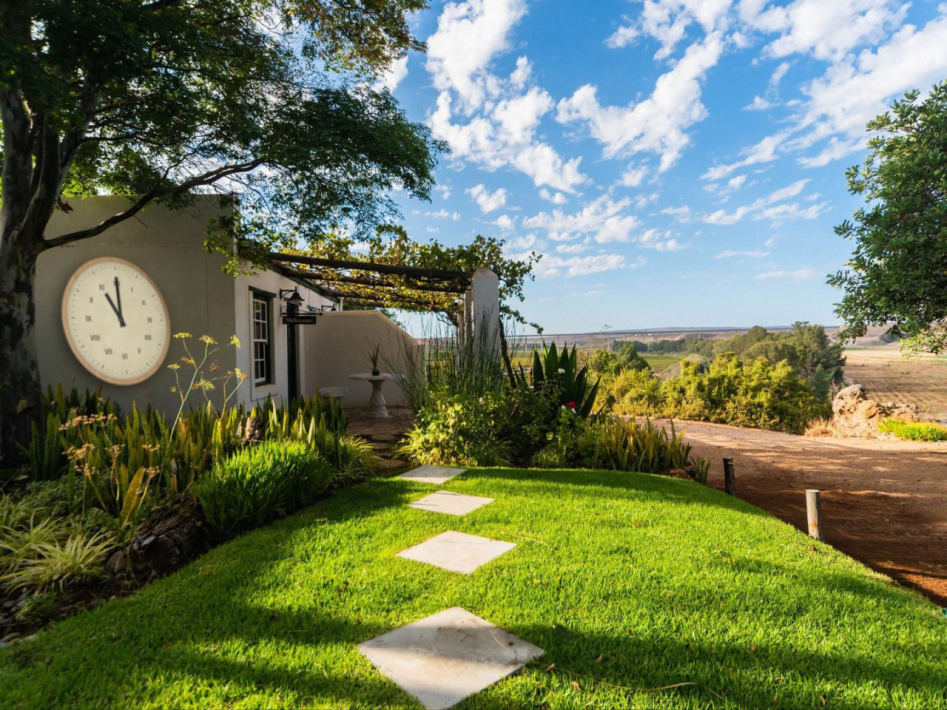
11:00
